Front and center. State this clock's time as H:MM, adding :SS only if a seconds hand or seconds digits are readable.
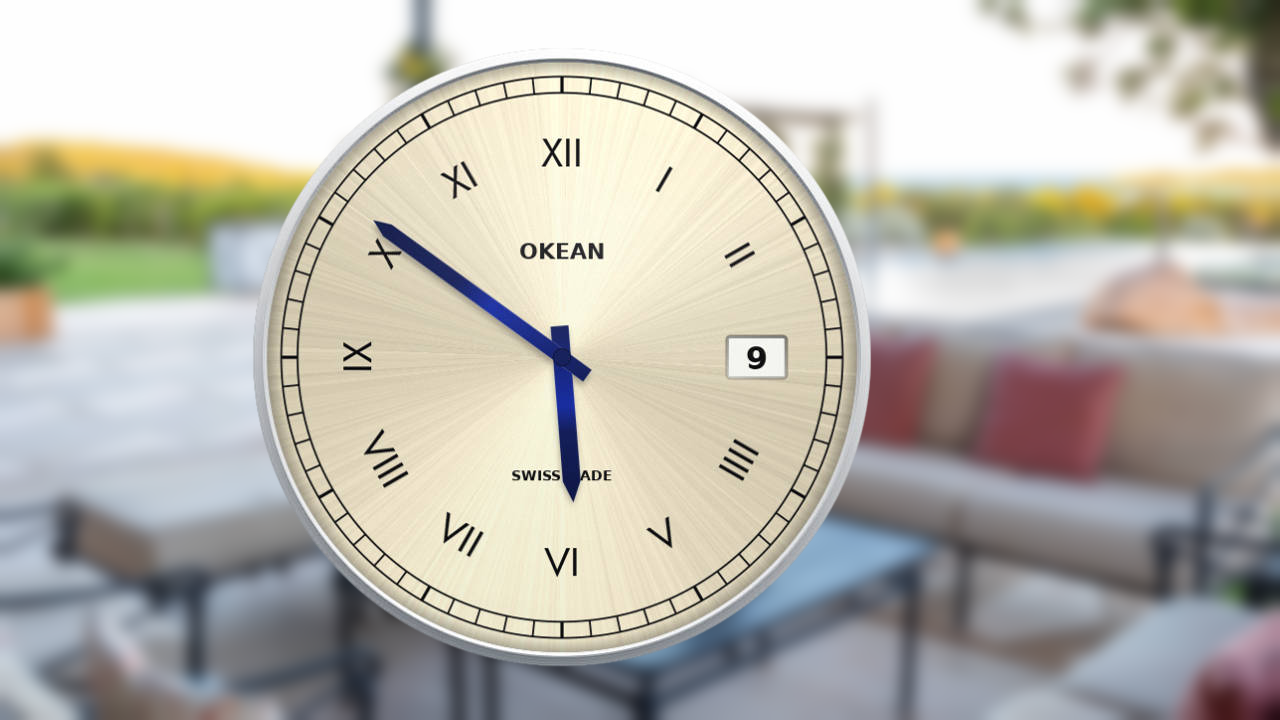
5:51
